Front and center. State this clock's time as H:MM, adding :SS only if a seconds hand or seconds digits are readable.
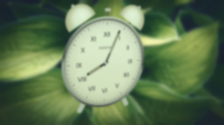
8:04
